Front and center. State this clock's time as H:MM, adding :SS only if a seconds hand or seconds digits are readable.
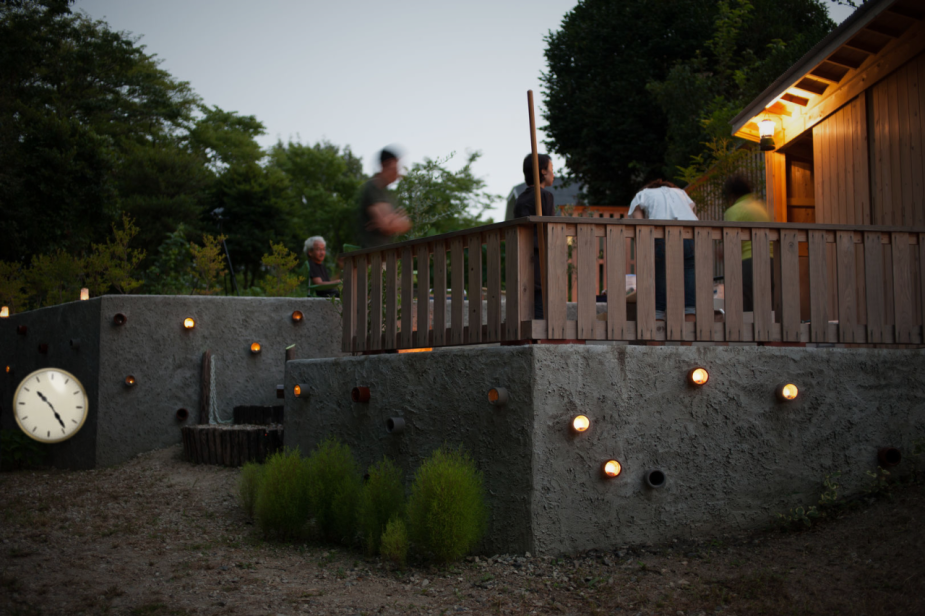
10:24
